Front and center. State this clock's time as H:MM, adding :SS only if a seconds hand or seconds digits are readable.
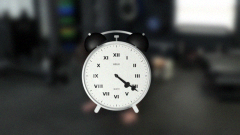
4:21
